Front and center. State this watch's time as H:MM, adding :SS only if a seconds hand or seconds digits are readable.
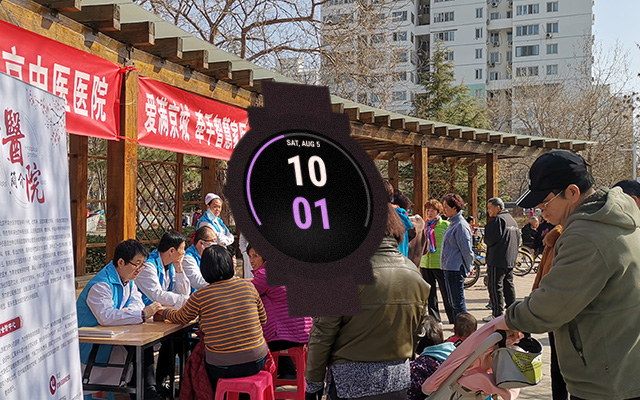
10:01
